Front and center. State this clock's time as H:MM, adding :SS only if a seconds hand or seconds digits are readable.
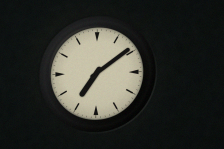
7:09
